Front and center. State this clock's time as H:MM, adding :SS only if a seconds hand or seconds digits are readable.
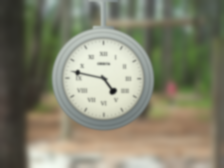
4:47
